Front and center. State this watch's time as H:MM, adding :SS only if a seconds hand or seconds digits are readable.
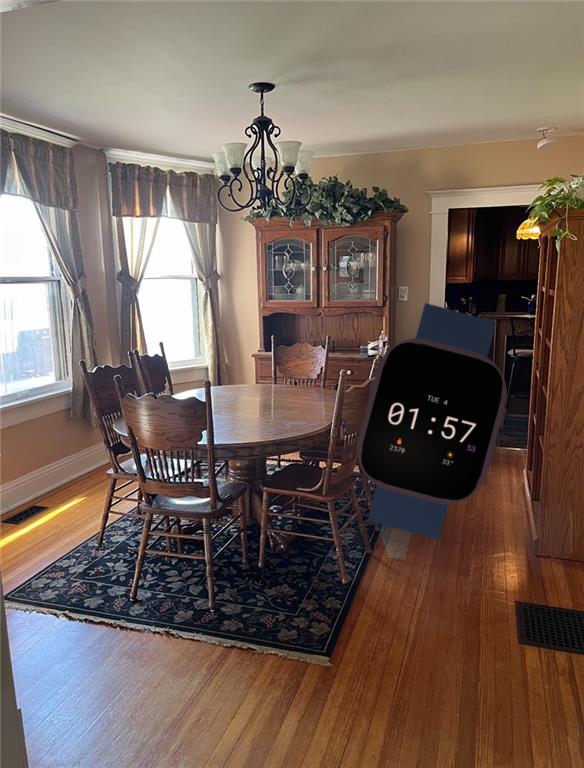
1:57
